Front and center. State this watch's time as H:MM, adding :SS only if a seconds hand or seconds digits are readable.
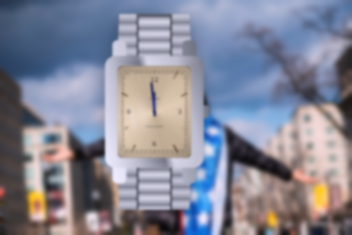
11:59
